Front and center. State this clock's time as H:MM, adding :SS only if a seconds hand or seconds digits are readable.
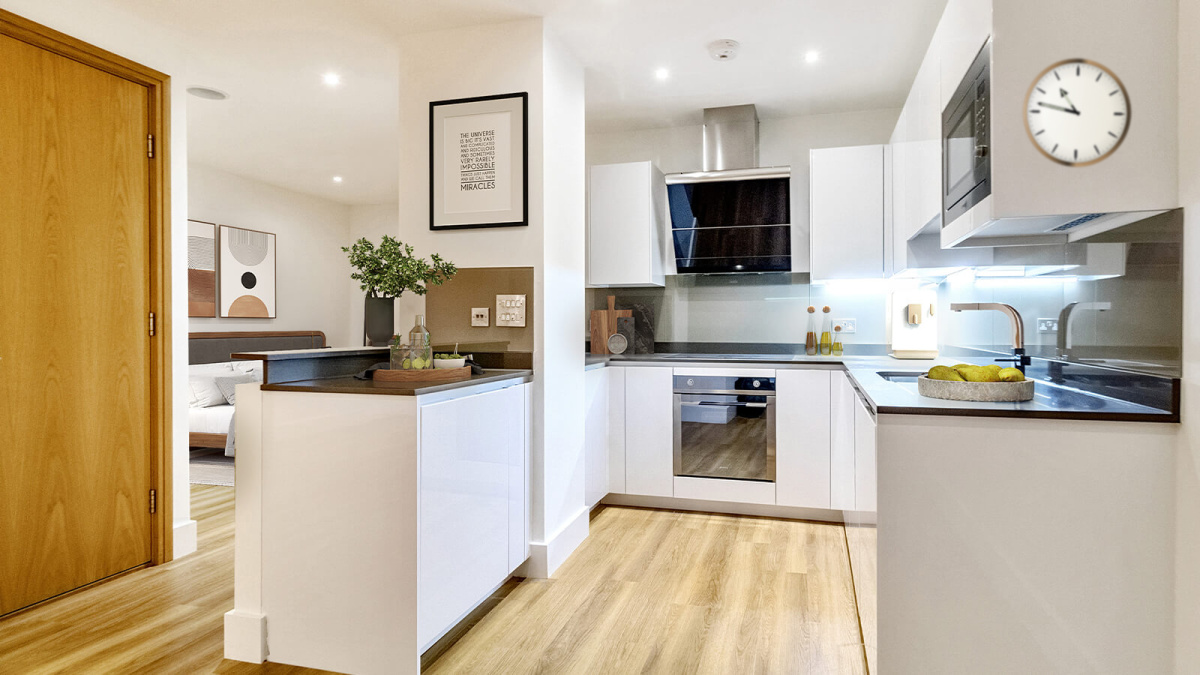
10:47
